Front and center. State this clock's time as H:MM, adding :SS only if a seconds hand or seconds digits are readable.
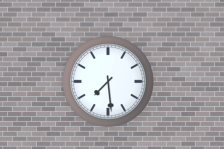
7:29
